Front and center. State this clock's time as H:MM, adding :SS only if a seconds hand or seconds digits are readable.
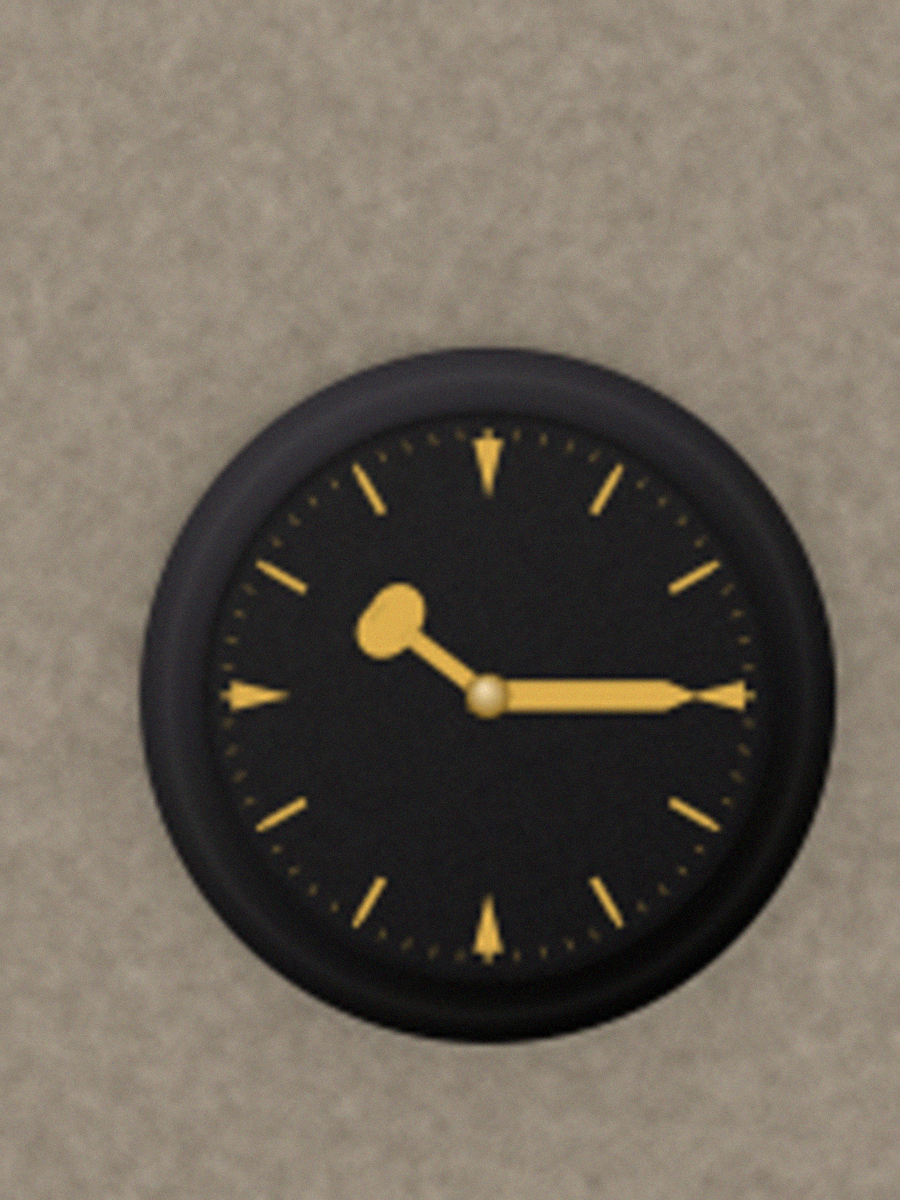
10:15
